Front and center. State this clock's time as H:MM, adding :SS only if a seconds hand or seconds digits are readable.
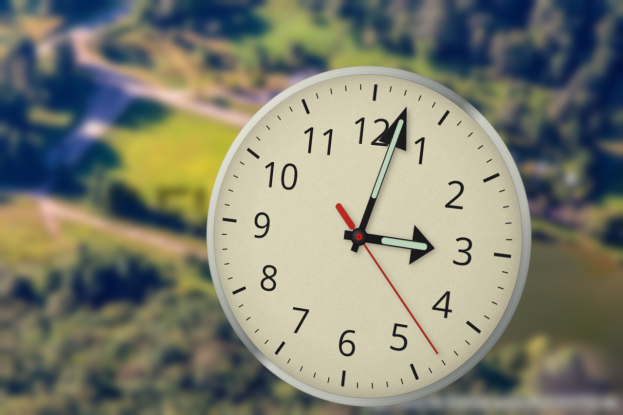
3:02:23
